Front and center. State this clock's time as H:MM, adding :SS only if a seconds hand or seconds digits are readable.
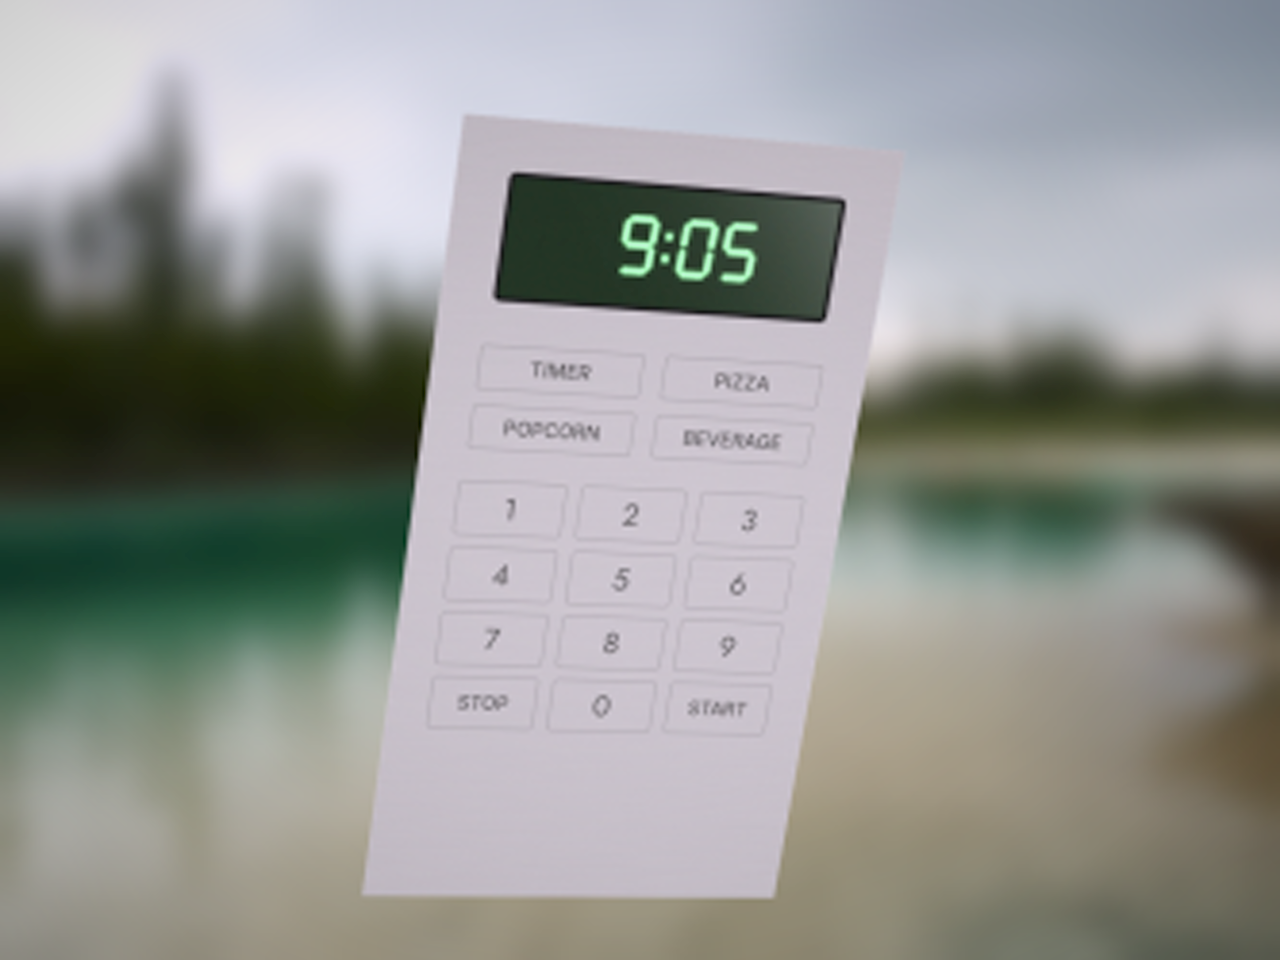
9:05
